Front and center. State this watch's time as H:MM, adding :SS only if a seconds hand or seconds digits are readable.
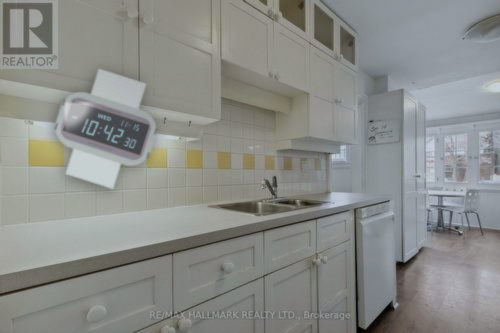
10:42
